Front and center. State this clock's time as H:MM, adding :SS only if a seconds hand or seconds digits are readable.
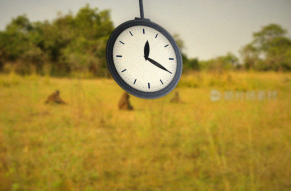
12:20
